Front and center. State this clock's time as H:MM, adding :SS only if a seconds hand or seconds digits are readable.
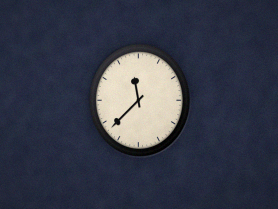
11:38
